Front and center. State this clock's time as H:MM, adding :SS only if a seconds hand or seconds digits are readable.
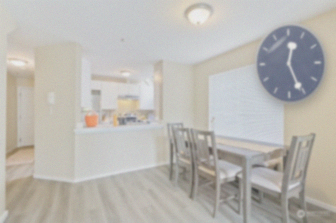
12:26
